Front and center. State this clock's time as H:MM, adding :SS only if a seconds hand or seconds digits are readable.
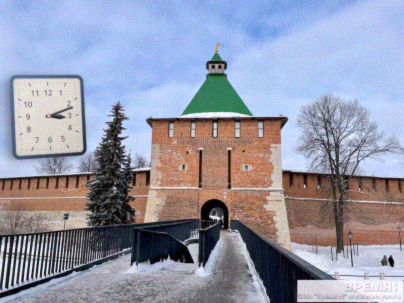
3:12
